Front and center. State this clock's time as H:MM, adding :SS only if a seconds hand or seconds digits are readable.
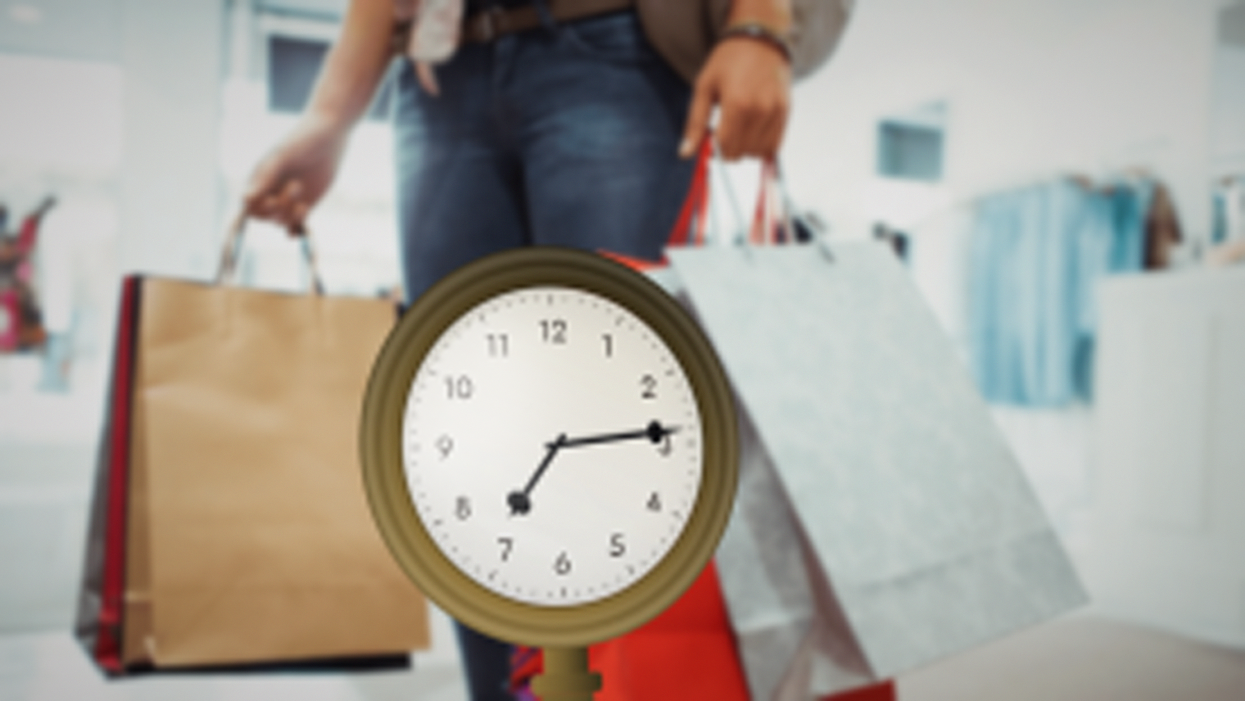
7:14
